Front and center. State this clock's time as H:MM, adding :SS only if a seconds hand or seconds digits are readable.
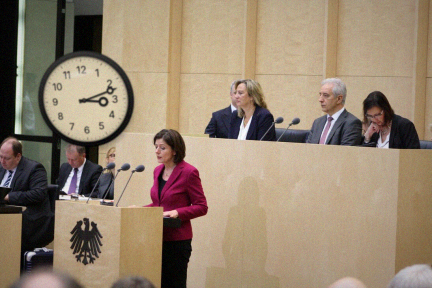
3:12
